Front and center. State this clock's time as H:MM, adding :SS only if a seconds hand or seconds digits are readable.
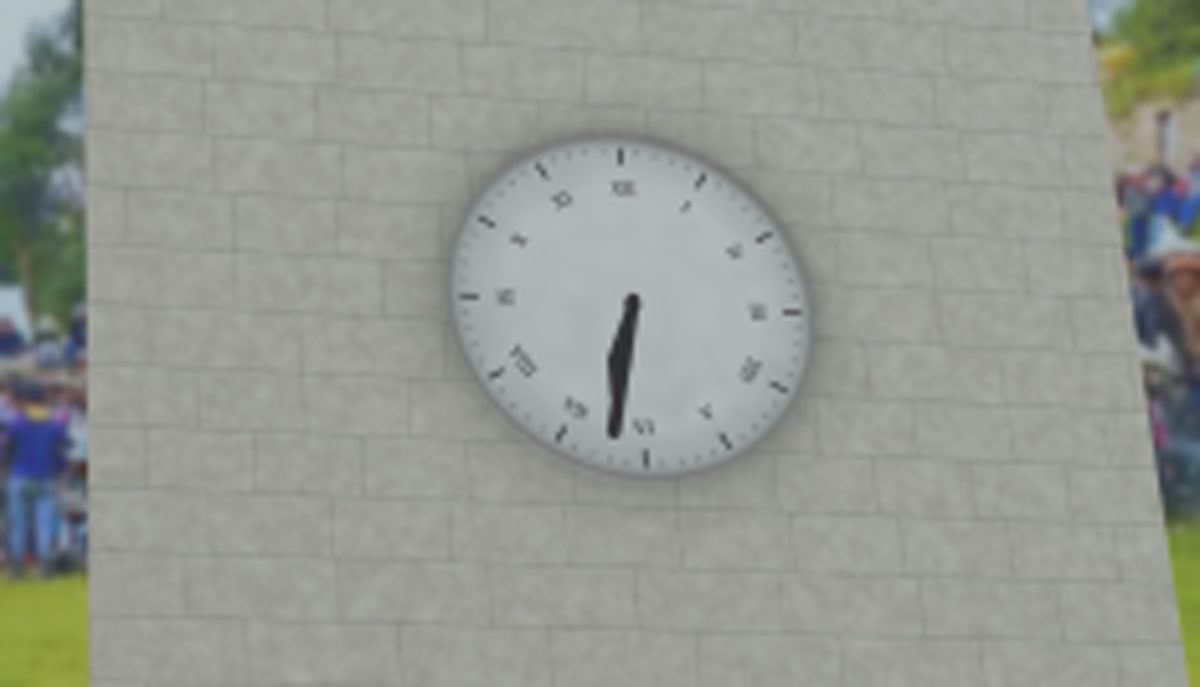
6:32
